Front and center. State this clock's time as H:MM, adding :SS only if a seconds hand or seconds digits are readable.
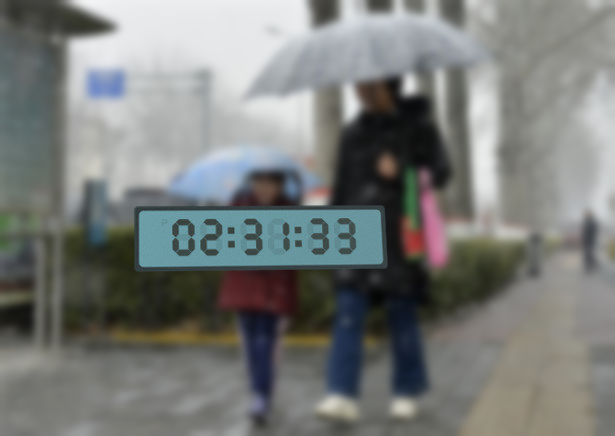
2:31:33
